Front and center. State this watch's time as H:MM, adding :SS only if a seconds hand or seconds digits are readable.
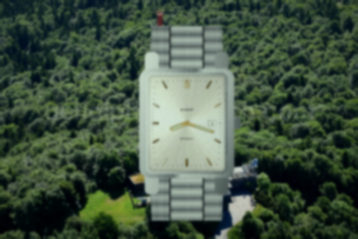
8:18
